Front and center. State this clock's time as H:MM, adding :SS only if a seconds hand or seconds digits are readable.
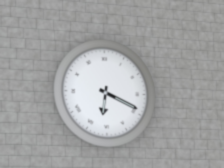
6:19
